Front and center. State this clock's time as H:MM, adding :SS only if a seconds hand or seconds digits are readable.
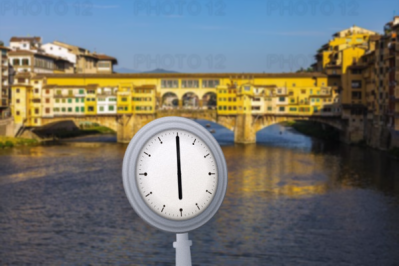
6:00
